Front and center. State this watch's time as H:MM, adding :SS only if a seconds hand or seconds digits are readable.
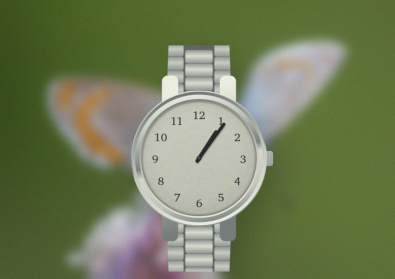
1:06
